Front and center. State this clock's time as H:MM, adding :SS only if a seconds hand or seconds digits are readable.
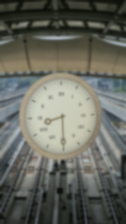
8:30
